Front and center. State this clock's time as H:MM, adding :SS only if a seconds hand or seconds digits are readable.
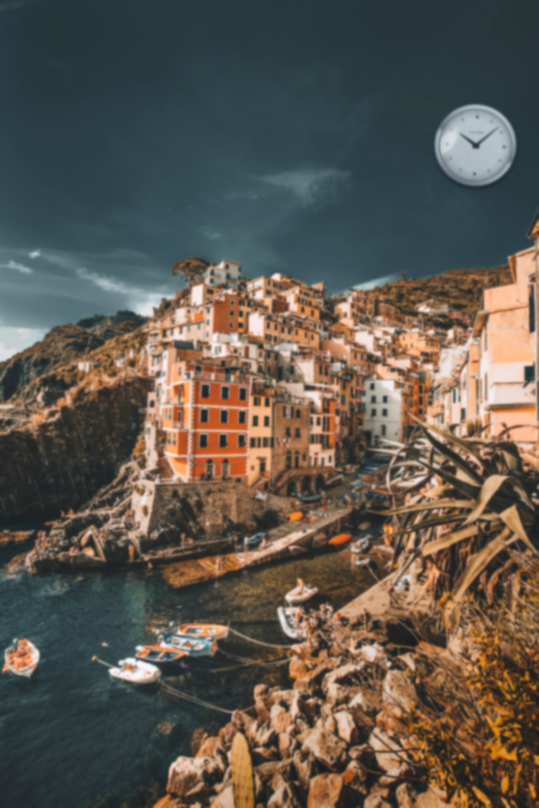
10:08
